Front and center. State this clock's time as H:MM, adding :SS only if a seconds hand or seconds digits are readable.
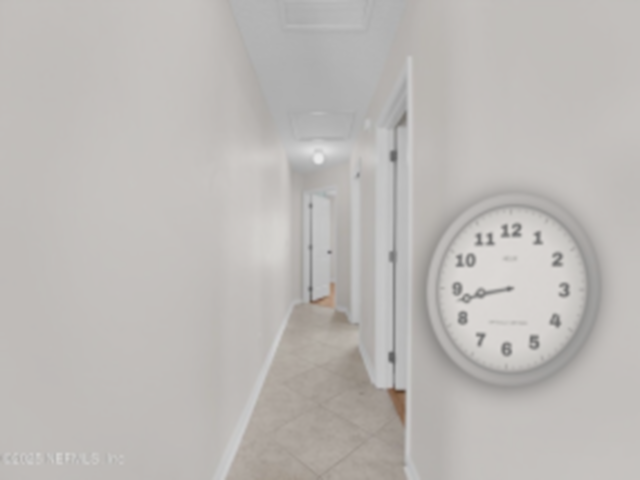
8:43
